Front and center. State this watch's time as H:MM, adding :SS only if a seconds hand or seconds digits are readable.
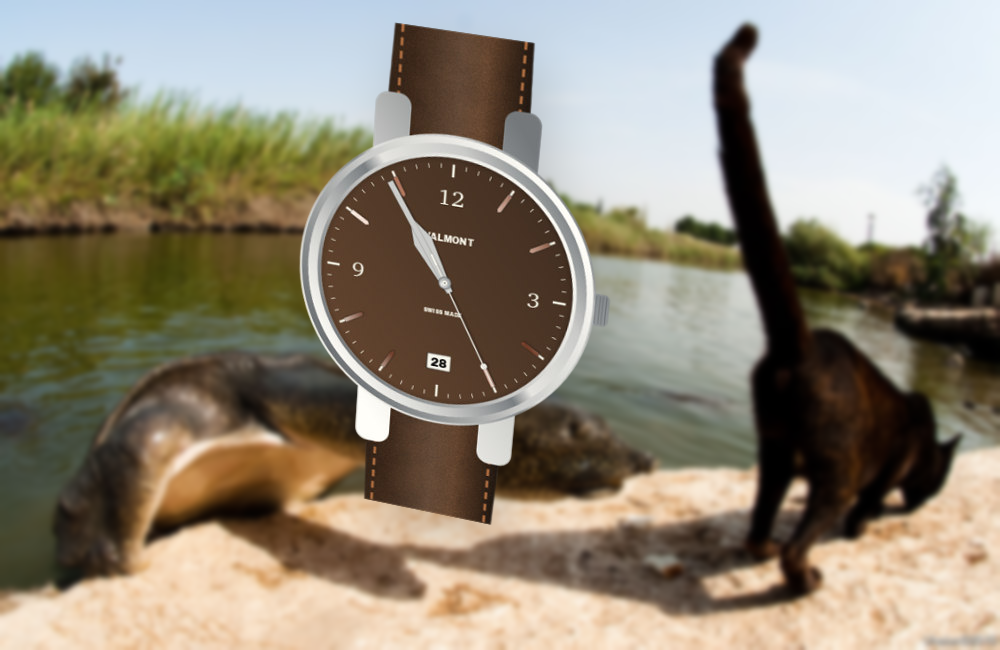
10:54:25
